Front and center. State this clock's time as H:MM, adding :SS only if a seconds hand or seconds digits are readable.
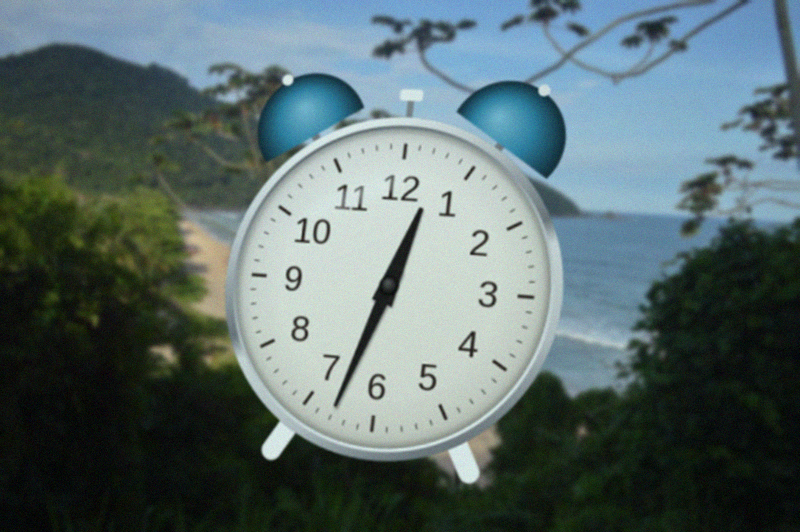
12:33
